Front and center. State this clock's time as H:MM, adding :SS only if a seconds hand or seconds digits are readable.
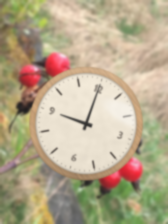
9:00
